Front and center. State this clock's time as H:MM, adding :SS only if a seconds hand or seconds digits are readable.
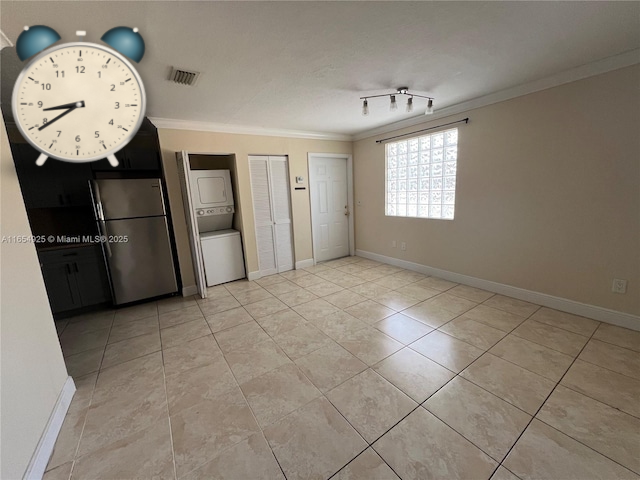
8:39
